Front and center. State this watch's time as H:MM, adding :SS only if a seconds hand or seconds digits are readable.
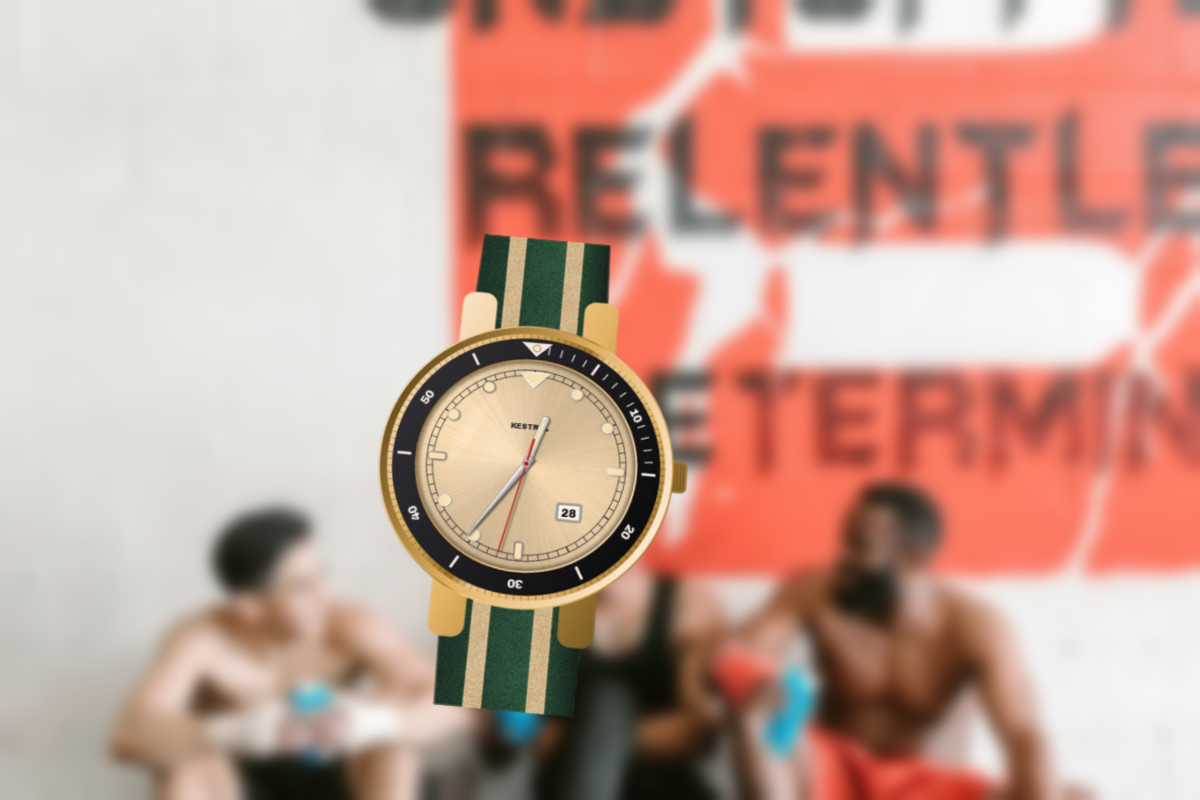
12:35:32
